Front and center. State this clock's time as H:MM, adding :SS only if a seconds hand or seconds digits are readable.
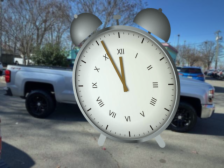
11:56
